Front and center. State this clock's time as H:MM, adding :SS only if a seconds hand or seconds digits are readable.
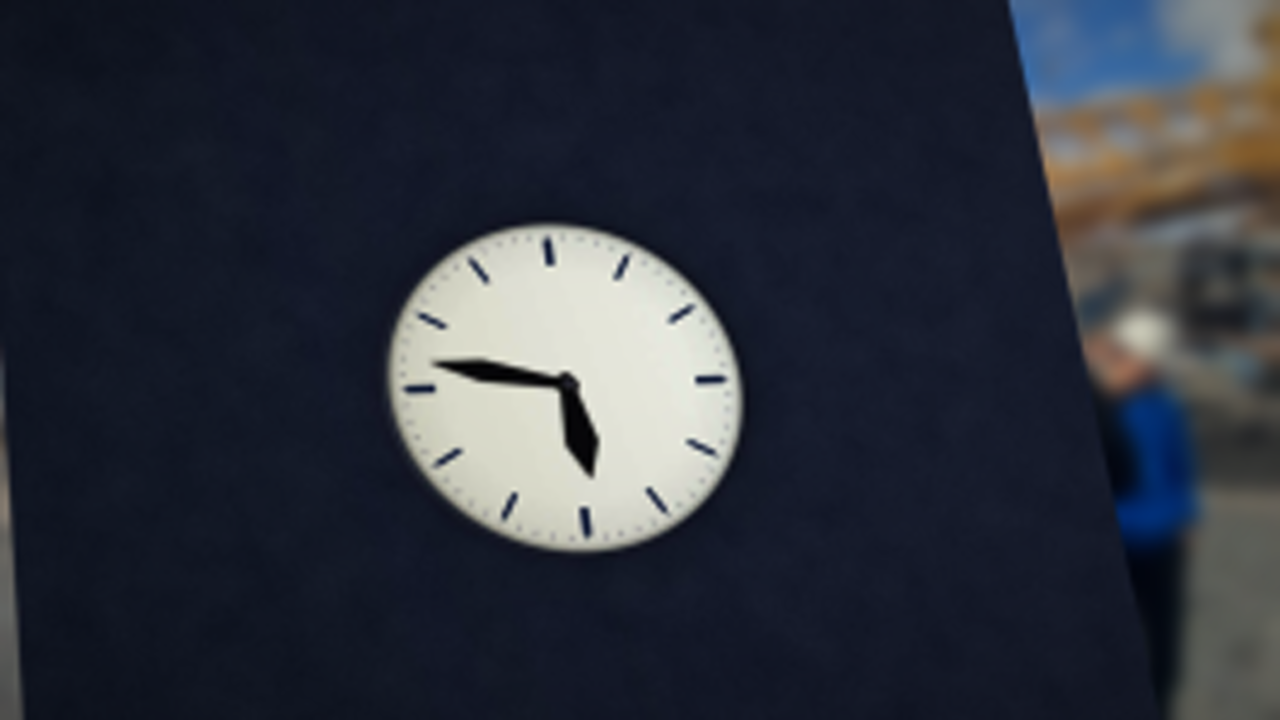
5:47
